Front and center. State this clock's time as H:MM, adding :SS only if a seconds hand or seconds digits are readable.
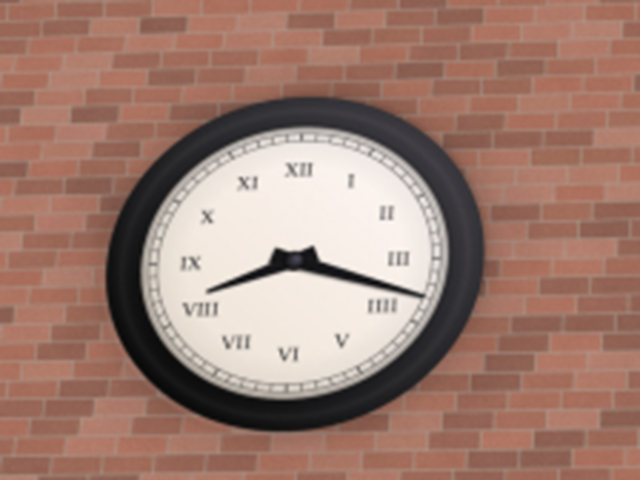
8:18
